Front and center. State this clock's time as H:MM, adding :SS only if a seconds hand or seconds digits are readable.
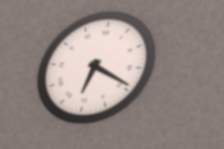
6:19
